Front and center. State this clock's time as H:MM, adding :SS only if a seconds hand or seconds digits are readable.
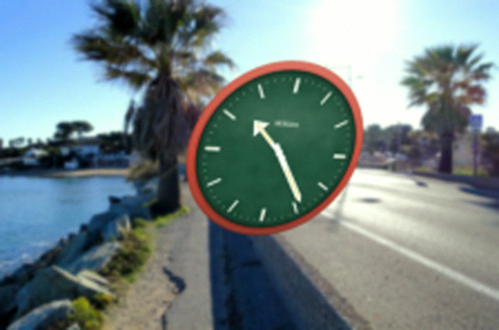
10:24
